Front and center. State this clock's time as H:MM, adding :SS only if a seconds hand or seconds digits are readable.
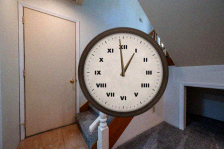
12:59
